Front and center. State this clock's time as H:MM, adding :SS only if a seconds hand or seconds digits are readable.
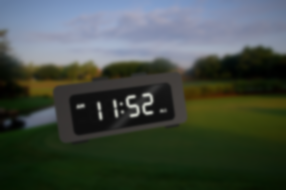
11:52
